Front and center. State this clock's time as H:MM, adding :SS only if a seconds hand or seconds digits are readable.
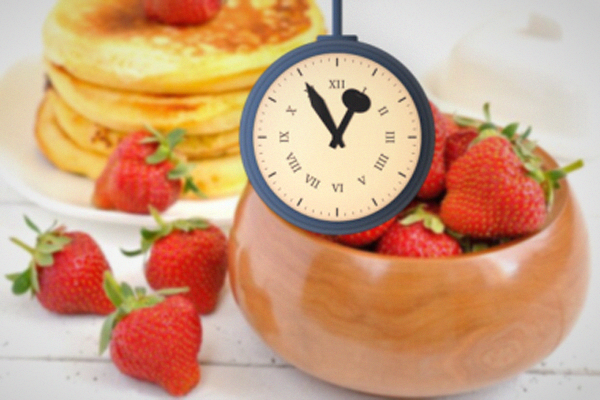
12:55
